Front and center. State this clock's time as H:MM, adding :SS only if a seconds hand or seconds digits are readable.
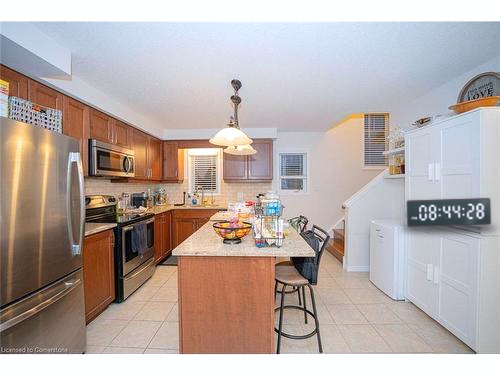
8:44:28
